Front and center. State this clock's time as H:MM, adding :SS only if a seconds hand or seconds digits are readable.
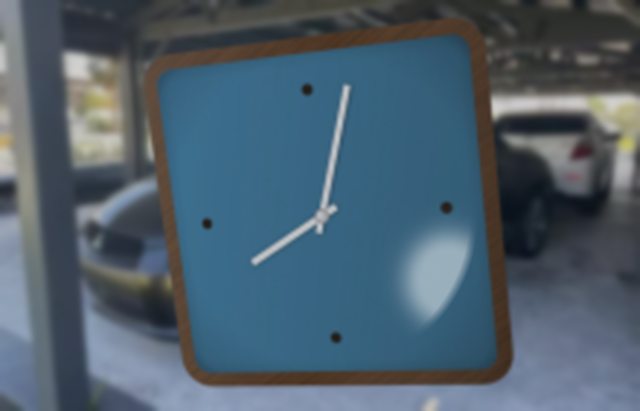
8:03
